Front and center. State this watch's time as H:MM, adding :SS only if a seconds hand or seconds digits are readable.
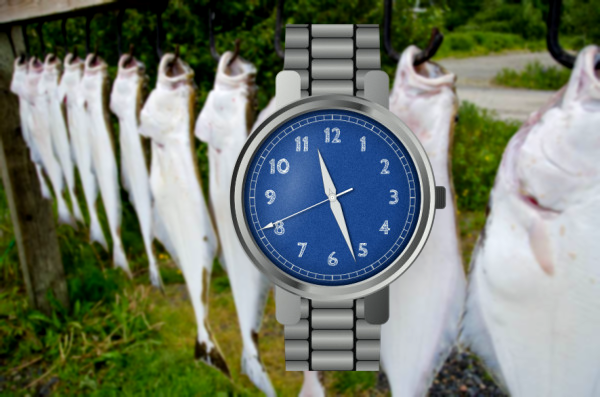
11:26:41
